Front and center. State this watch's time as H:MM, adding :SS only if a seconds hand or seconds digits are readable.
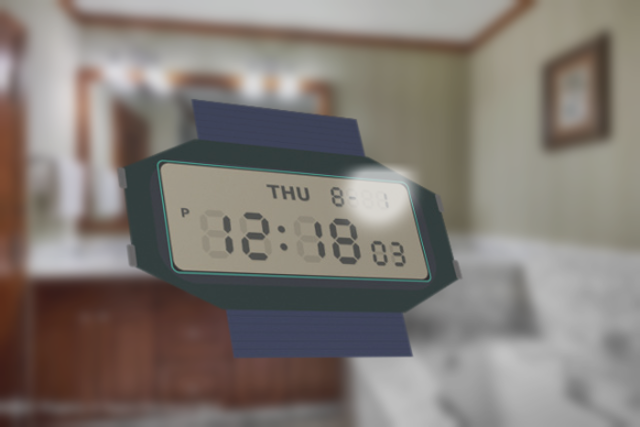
12:18:03
